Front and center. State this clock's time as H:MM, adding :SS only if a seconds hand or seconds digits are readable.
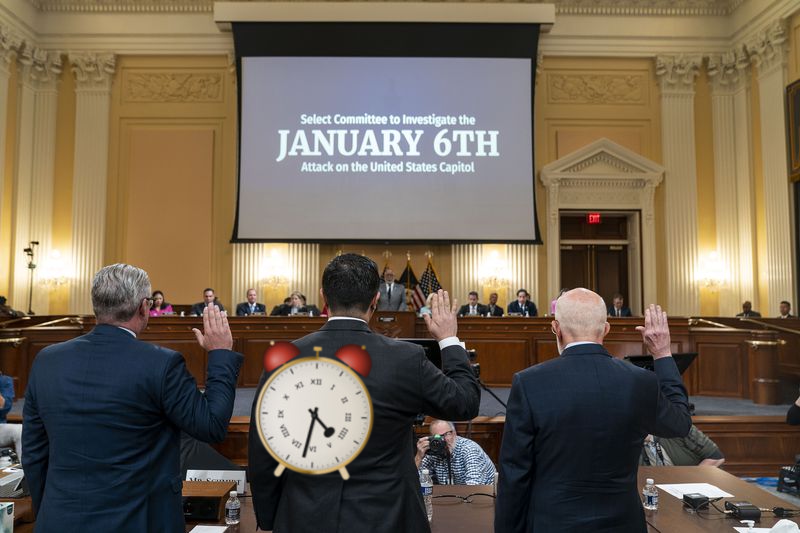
4:32
